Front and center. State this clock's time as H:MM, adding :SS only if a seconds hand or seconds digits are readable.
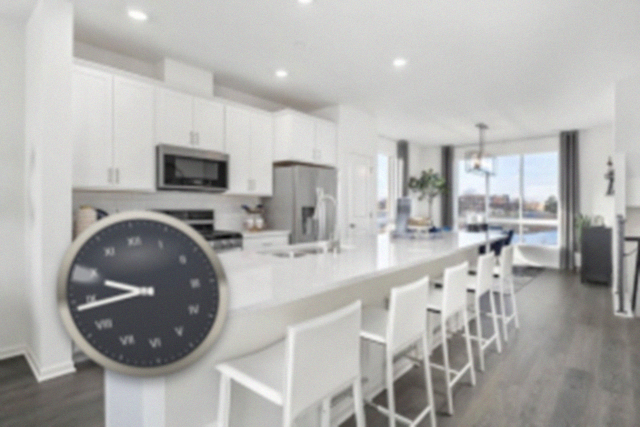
9:44
